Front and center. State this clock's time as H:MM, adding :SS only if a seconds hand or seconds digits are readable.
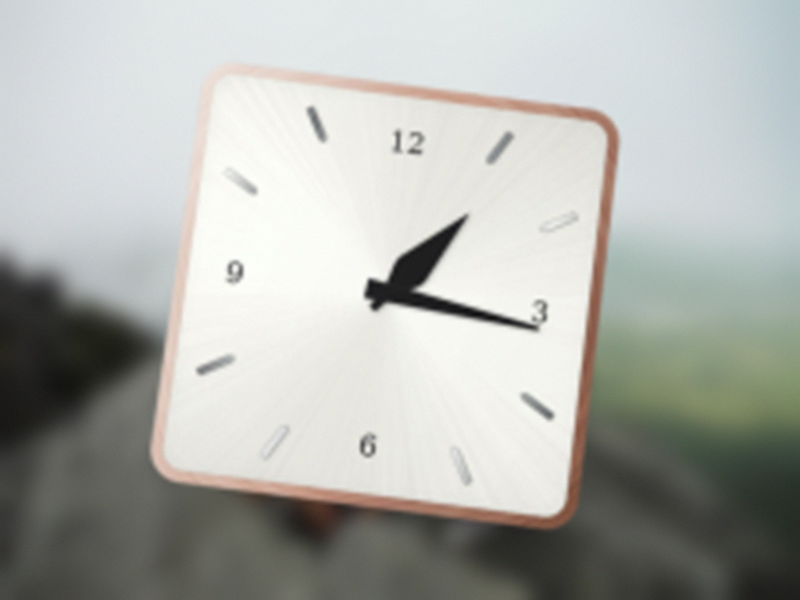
1:16
